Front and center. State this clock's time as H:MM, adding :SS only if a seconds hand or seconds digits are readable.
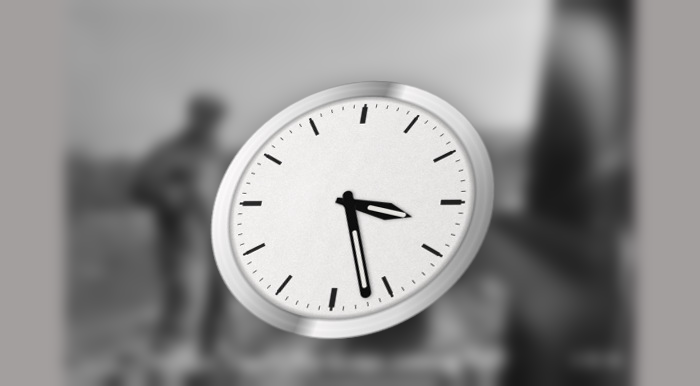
3:27
